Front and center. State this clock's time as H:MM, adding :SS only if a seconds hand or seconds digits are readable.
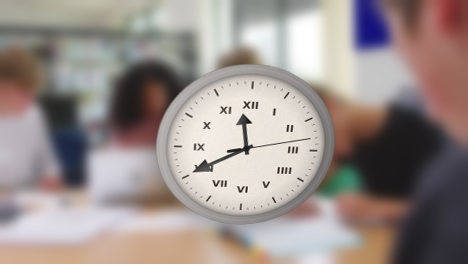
11:40:13
